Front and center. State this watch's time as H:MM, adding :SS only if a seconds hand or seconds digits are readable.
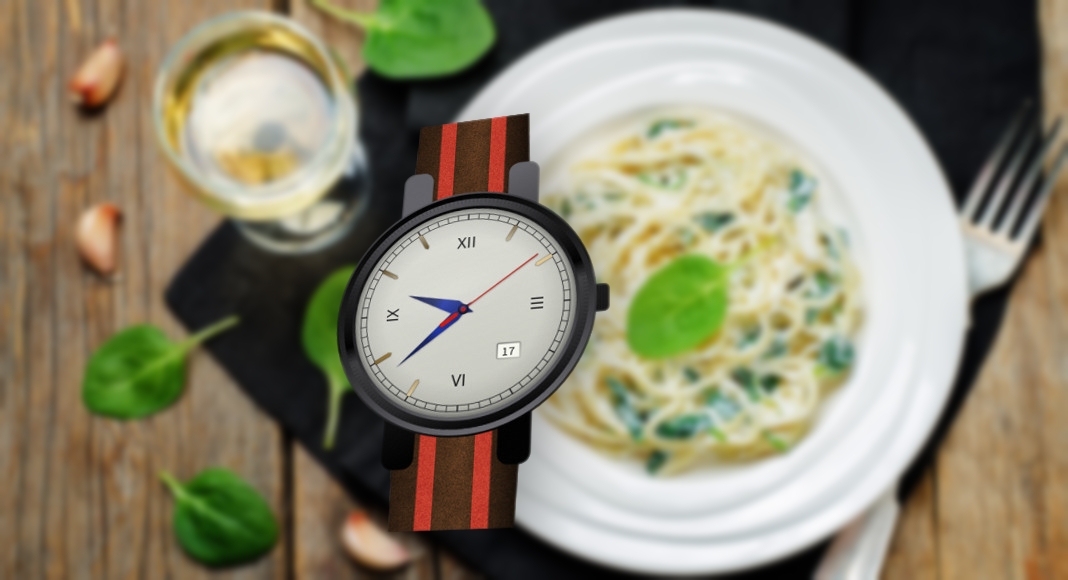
9:38:09
